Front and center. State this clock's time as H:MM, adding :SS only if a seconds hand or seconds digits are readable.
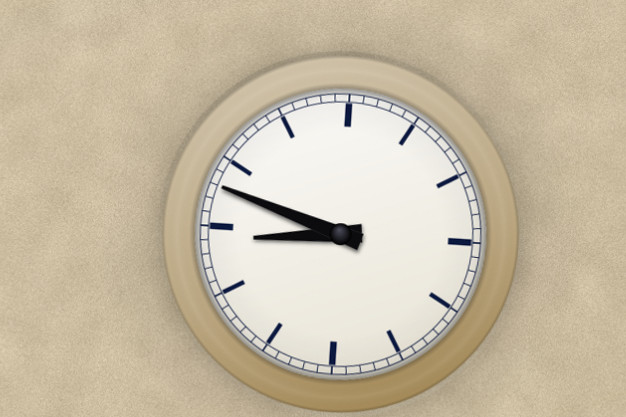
8:48
